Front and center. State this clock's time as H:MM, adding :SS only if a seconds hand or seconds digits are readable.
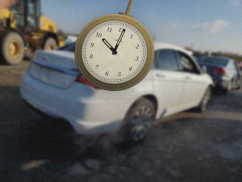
10:01
